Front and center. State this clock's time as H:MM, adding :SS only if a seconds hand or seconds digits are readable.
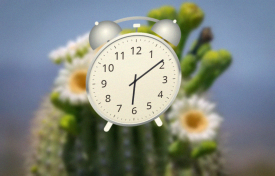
6:09
